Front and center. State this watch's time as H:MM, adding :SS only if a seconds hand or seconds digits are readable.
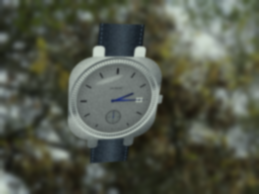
2:15
